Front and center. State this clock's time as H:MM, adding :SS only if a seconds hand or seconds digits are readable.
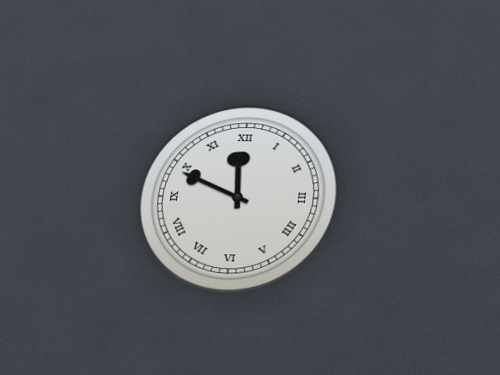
11:49
